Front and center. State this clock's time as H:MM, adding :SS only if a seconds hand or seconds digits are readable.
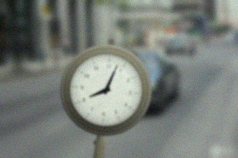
8:03
